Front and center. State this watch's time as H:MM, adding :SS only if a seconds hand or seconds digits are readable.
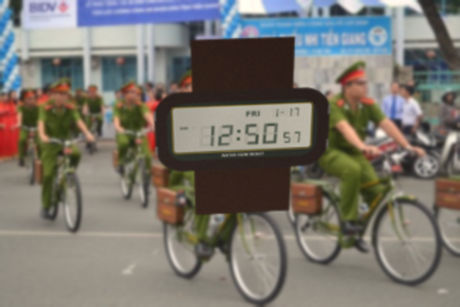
12:50:57
